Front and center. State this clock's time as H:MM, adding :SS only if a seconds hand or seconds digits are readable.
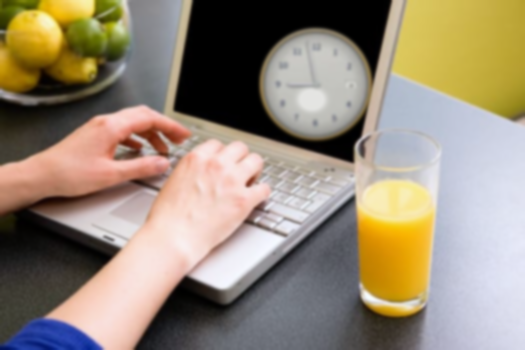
8:58
